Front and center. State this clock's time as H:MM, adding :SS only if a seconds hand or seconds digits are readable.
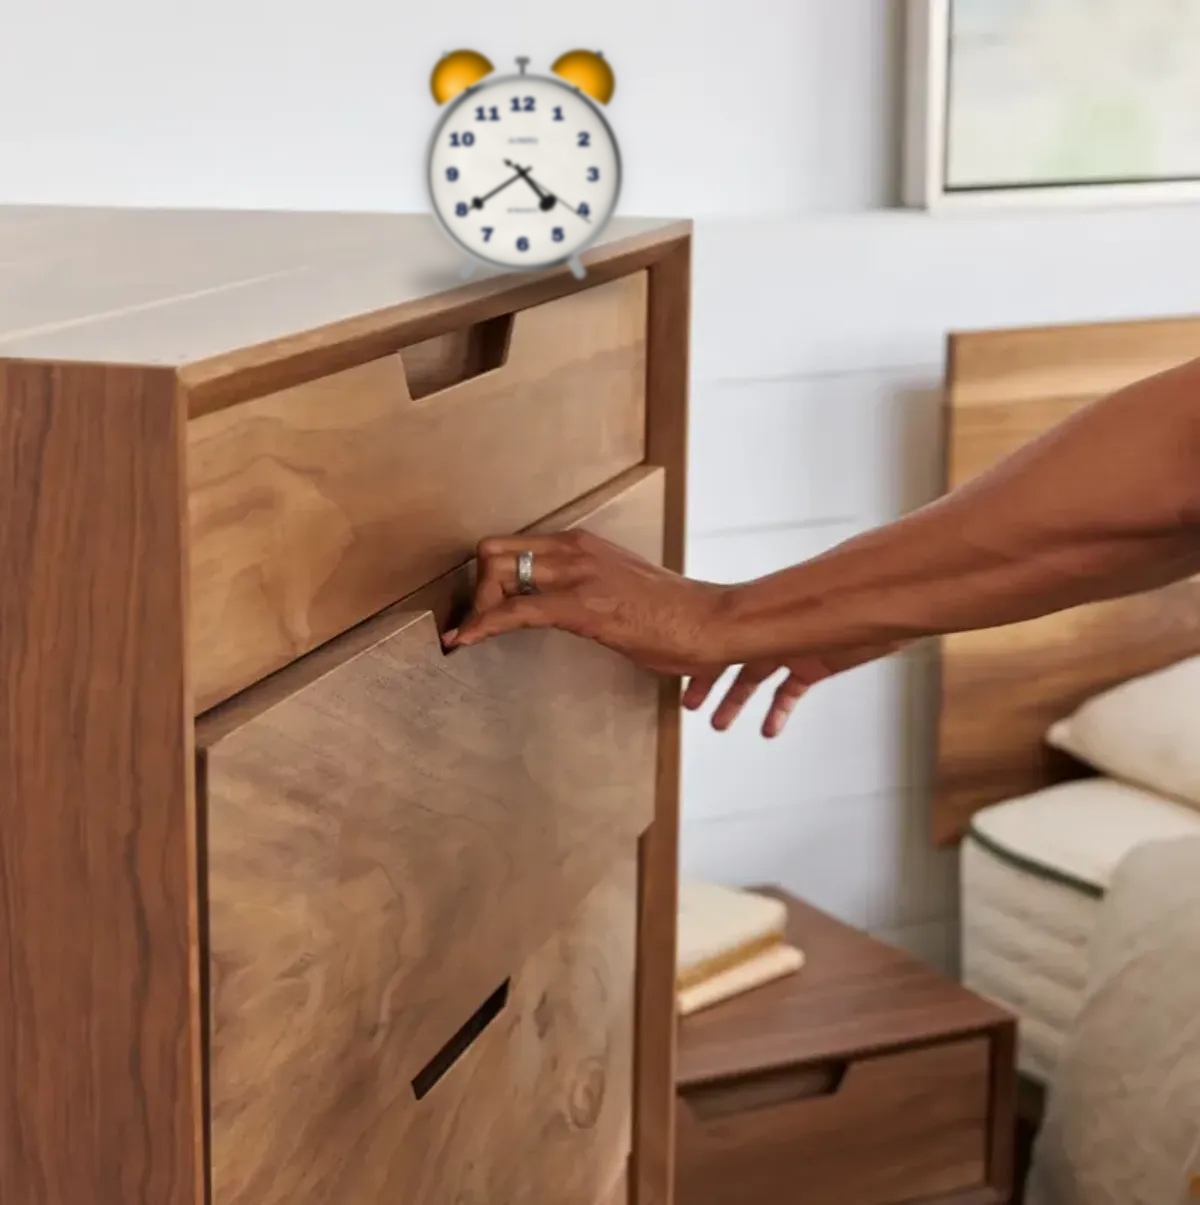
4:39:21
